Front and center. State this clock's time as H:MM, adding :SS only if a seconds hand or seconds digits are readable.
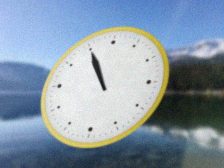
10:55
